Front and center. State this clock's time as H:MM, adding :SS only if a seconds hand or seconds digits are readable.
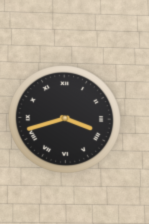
3:42
